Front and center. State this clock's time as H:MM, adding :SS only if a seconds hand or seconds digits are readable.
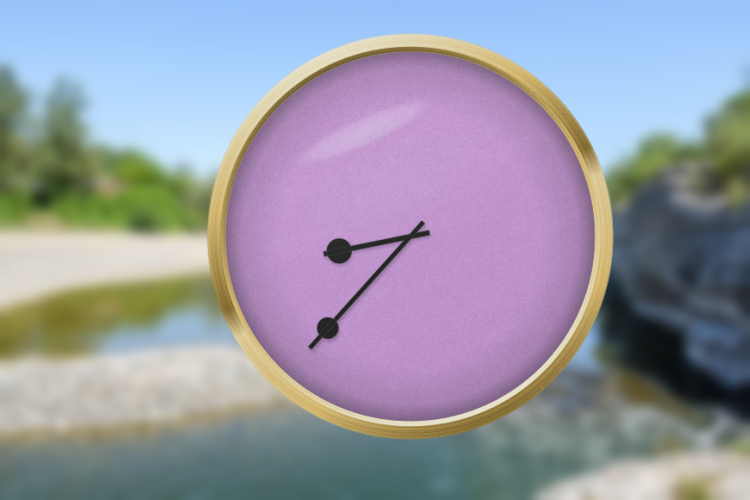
8:37
